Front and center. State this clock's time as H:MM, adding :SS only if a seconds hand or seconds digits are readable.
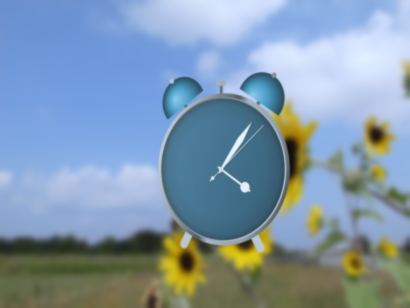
4:06:08
